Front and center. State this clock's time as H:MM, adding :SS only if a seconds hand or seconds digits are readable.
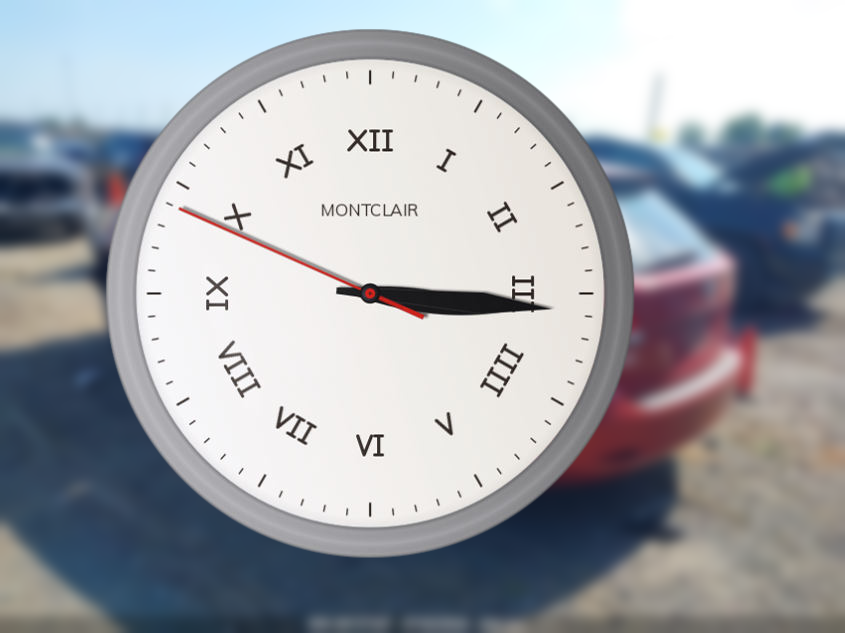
3:15:49
